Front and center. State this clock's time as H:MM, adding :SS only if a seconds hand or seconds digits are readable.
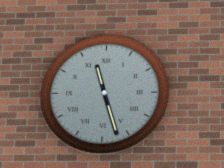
11:27
